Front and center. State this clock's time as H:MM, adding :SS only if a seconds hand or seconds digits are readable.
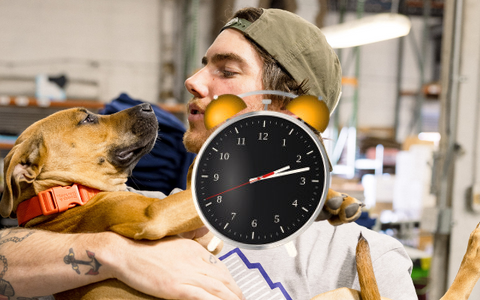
2:12:41
